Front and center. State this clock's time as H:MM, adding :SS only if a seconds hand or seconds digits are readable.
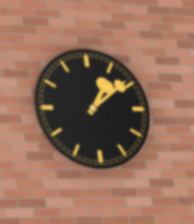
1:09
